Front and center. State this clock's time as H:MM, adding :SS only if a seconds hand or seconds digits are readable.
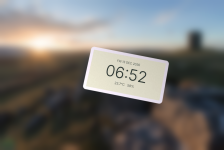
6:52
